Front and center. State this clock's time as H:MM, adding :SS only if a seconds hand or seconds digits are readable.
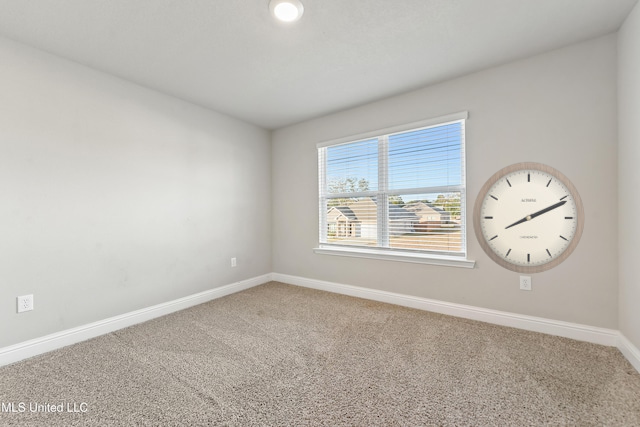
8:11
